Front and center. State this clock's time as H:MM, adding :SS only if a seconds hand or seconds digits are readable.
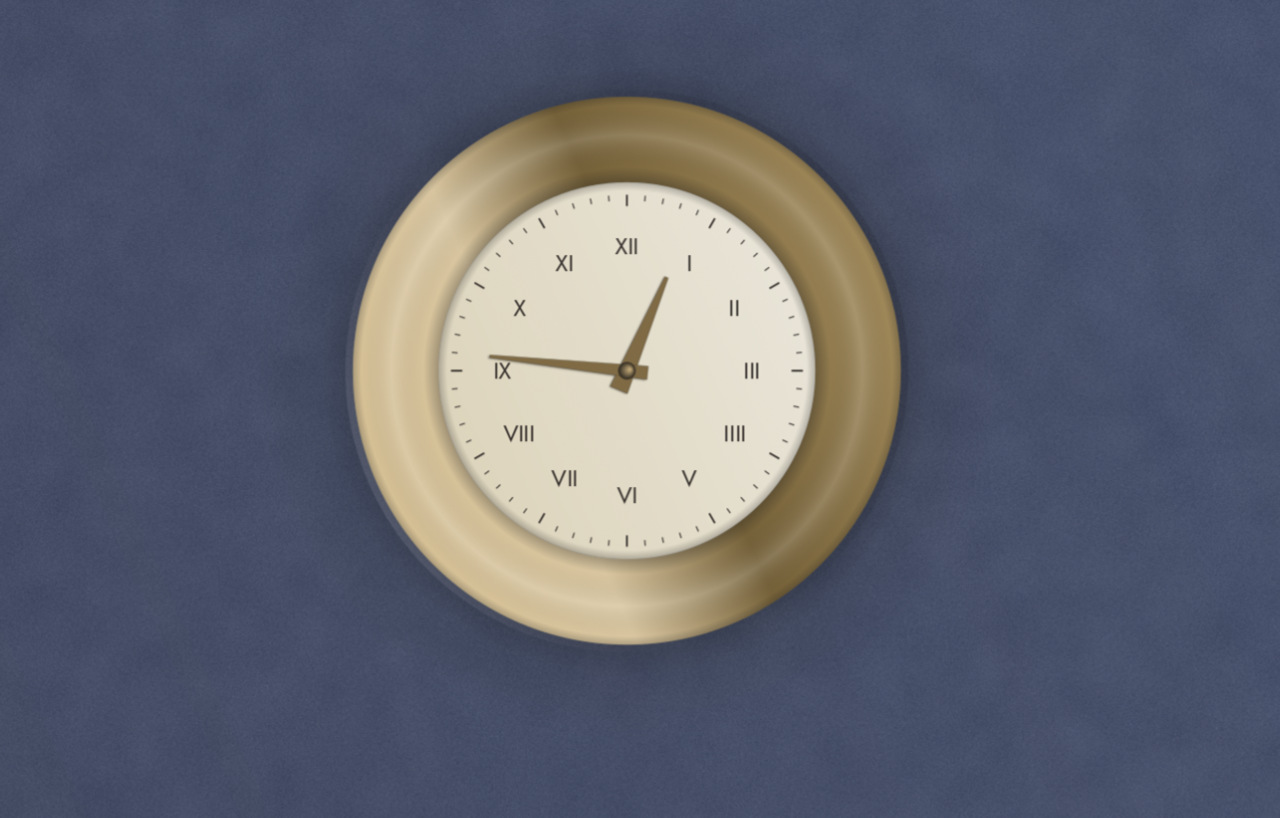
12:46
